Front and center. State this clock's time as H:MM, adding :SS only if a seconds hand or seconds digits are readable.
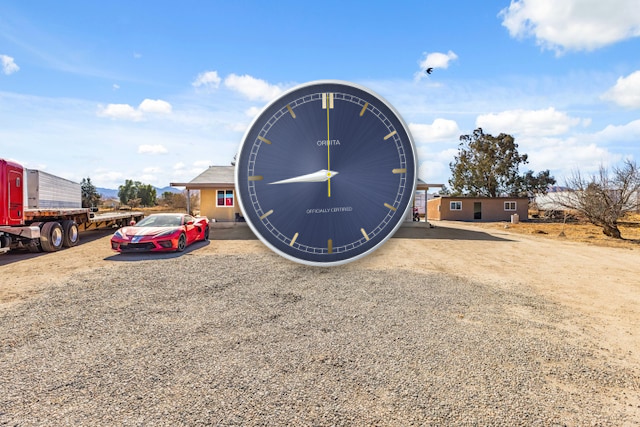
8:44:00
